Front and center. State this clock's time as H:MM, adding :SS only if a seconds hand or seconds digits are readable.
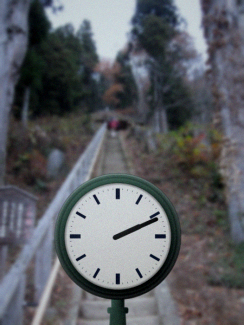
2:11
